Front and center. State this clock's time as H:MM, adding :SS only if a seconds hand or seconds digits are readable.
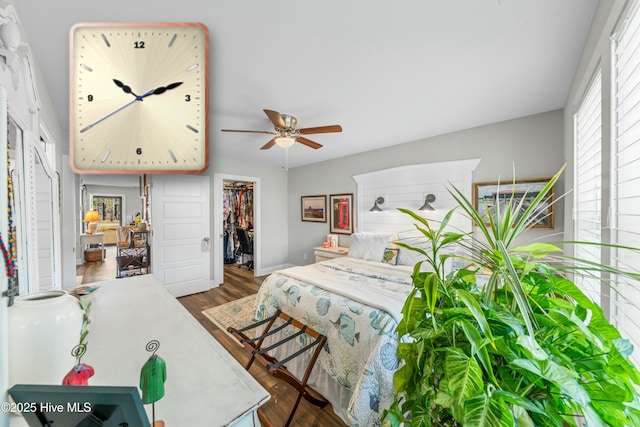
10:11:40
